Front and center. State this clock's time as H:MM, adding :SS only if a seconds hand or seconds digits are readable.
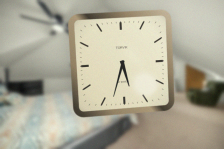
5:33
